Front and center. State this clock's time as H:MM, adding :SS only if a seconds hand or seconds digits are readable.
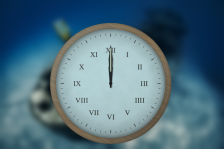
12:00
